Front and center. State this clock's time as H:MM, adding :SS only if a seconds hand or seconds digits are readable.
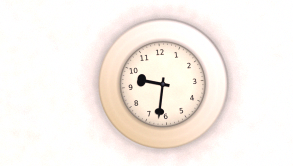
9:32
